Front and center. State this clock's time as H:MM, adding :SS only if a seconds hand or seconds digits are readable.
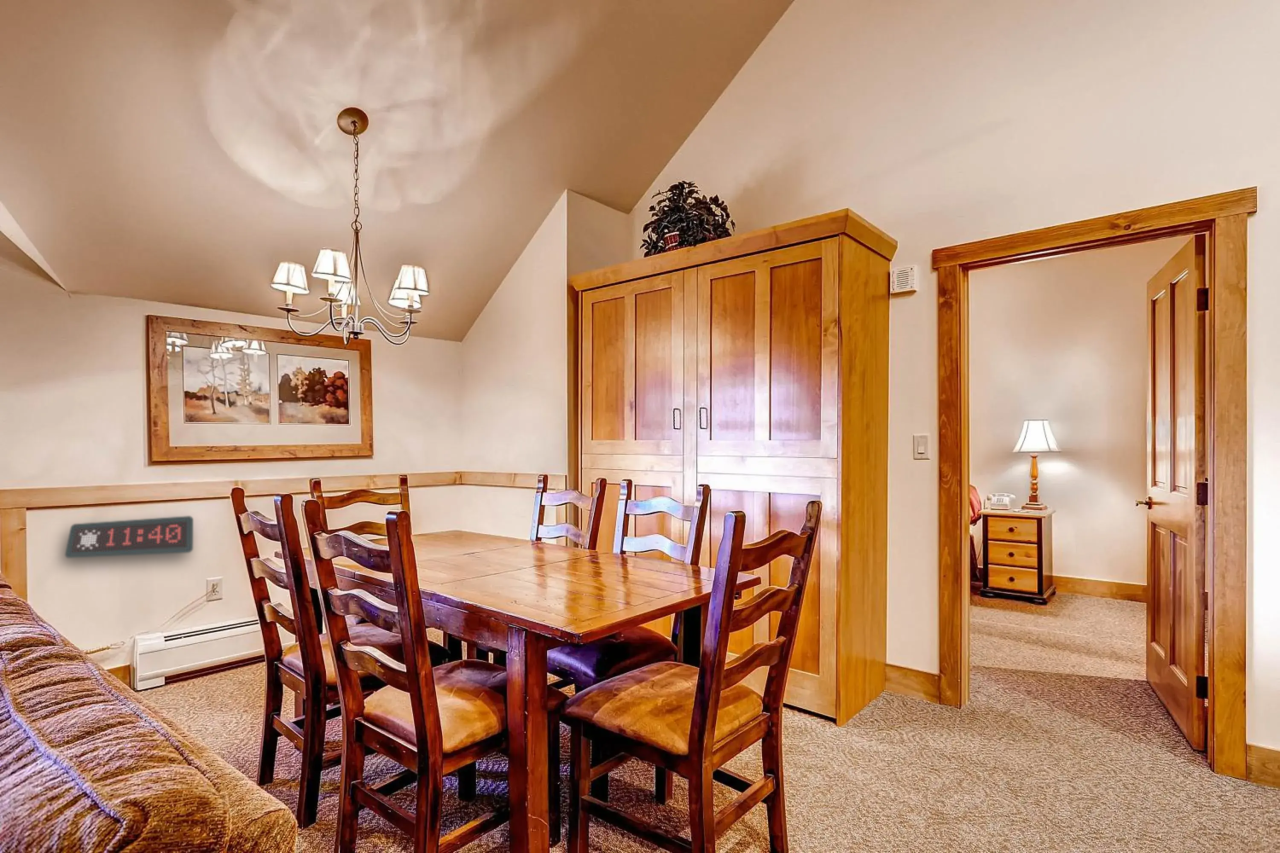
11:40
